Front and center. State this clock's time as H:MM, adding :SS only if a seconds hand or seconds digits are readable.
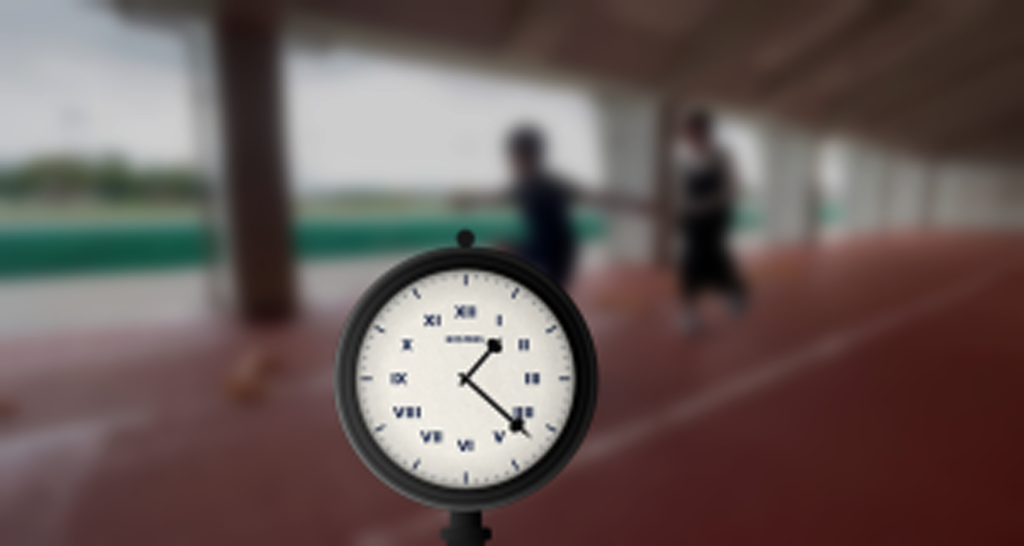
1:22
